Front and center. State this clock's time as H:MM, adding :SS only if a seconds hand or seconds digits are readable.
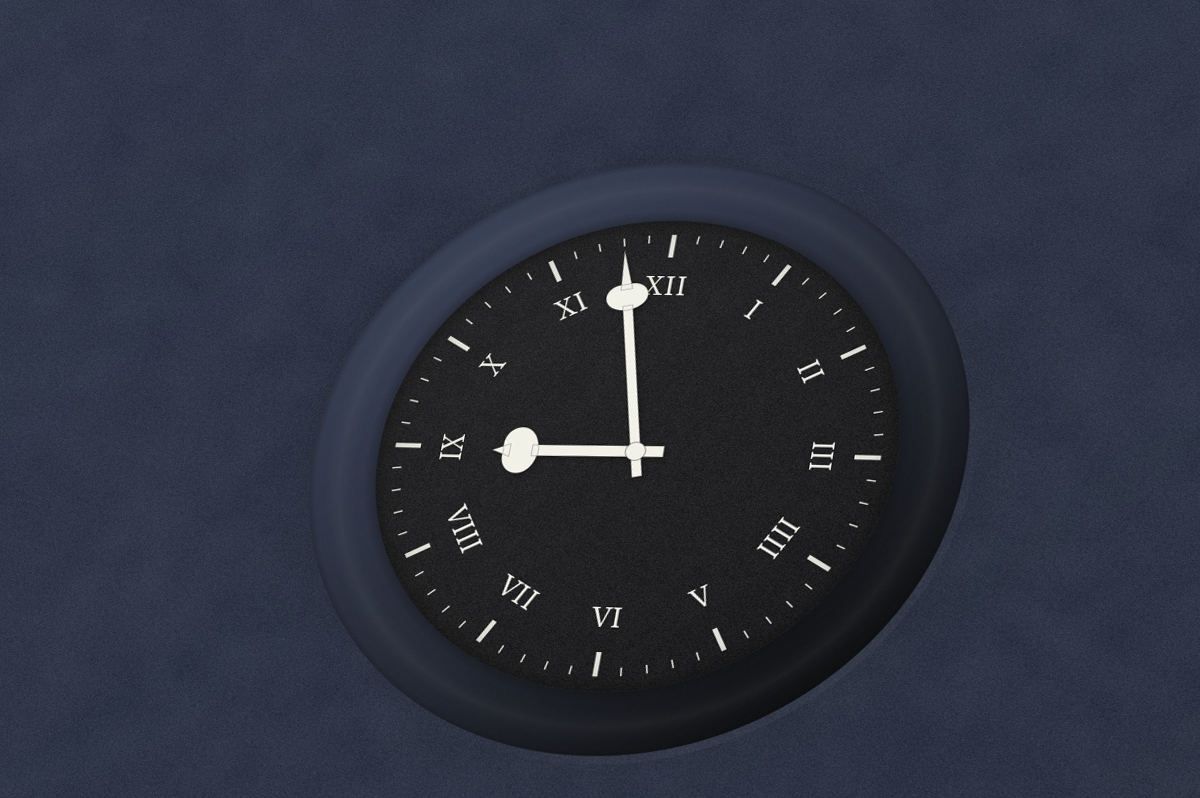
8:58
